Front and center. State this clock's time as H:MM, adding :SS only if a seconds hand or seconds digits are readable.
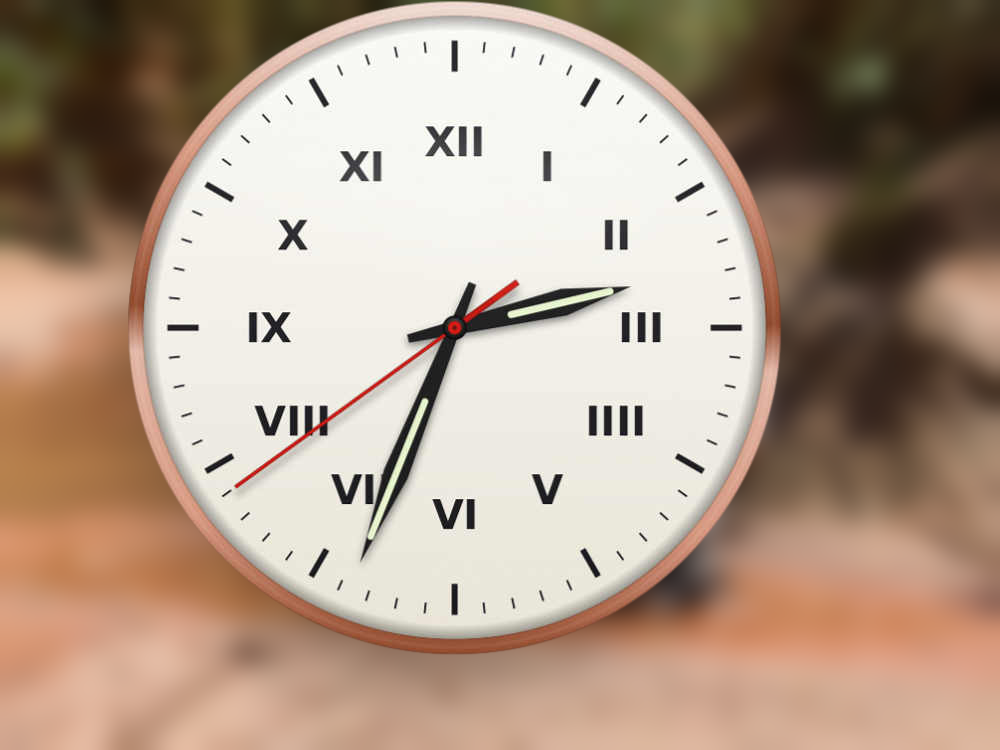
2:33:39
